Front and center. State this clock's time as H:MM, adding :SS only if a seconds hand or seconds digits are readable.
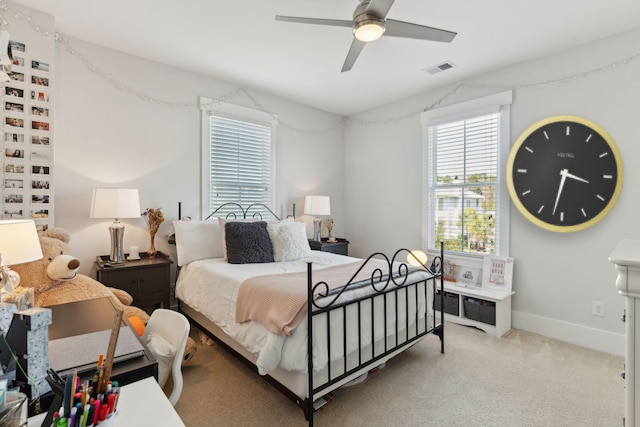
3:32
